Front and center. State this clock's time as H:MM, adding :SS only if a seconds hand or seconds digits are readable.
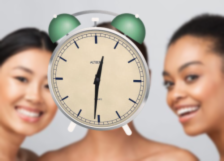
12:31
